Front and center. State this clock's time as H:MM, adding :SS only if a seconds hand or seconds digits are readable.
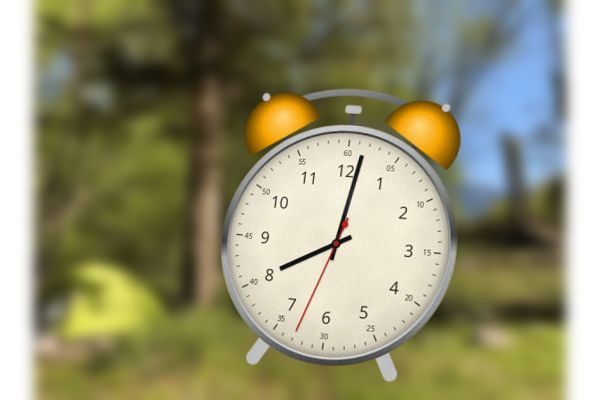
8:01:33
